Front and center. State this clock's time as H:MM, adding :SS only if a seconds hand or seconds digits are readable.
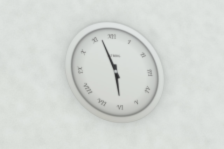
5:57
